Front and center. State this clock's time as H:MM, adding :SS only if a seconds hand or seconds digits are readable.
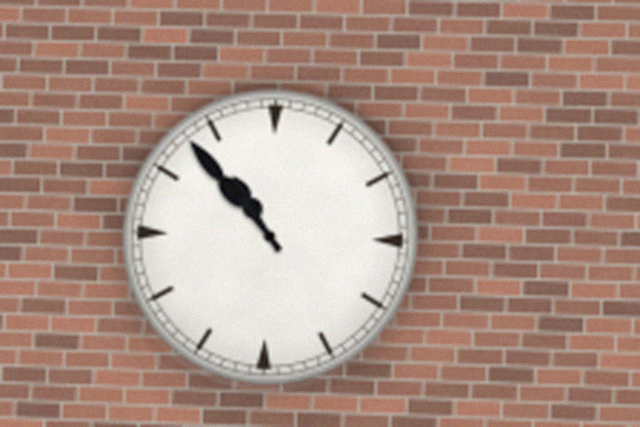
10:53
